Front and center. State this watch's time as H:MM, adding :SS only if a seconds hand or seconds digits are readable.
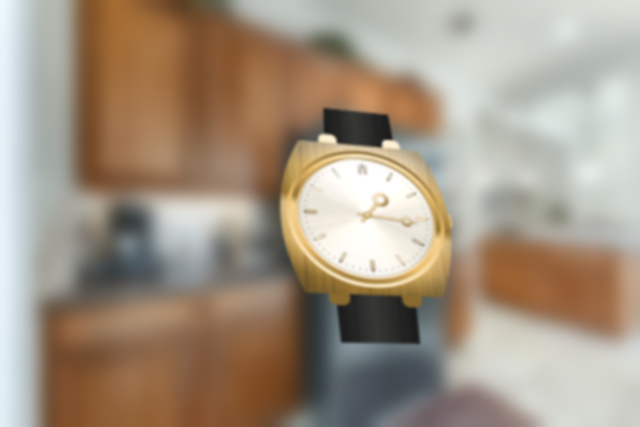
1:16
